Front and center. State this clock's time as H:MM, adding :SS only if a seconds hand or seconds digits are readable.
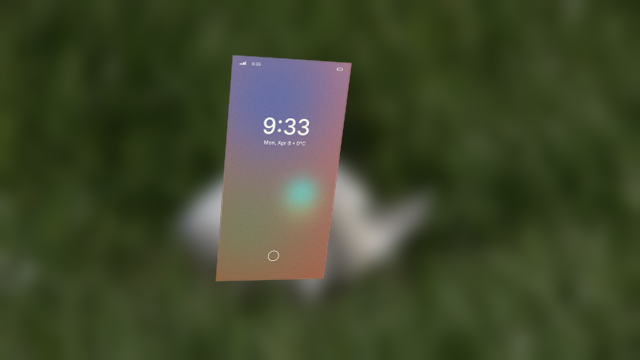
9:33
